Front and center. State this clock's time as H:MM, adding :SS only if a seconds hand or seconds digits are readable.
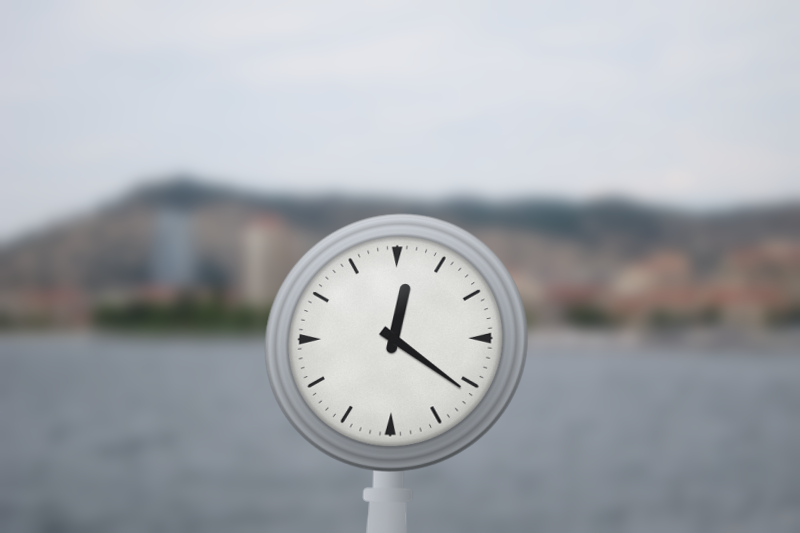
12:21
